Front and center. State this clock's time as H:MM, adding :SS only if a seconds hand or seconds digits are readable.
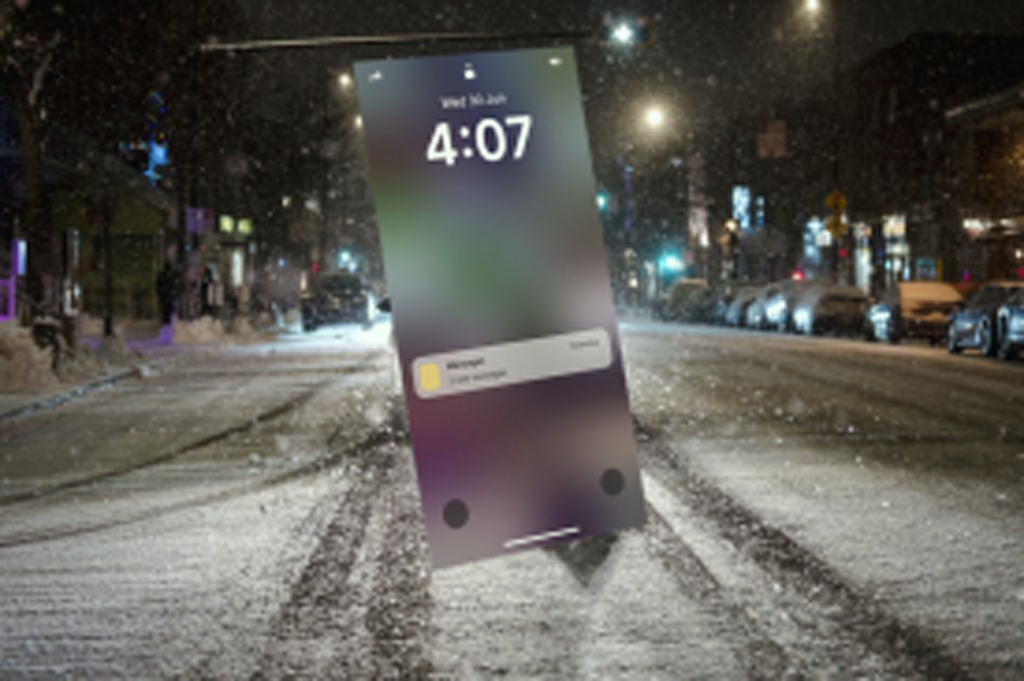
4:07
